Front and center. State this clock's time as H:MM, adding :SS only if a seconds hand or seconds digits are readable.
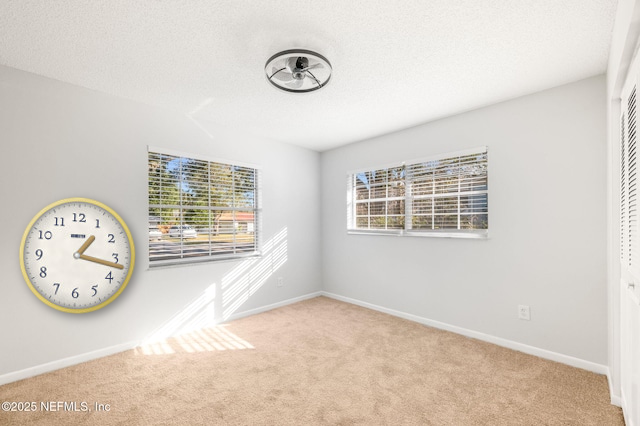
1:17
